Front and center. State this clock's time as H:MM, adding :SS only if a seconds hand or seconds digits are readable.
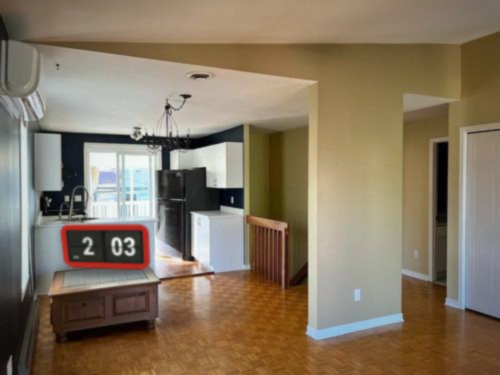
2:03
